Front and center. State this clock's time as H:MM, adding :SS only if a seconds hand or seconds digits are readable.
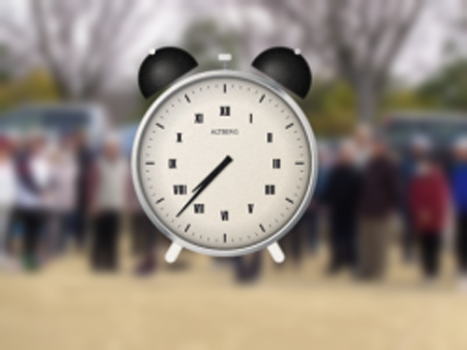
7:37
